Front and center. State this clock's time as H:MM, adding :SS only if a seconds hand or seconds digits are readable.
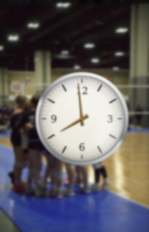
7:59
